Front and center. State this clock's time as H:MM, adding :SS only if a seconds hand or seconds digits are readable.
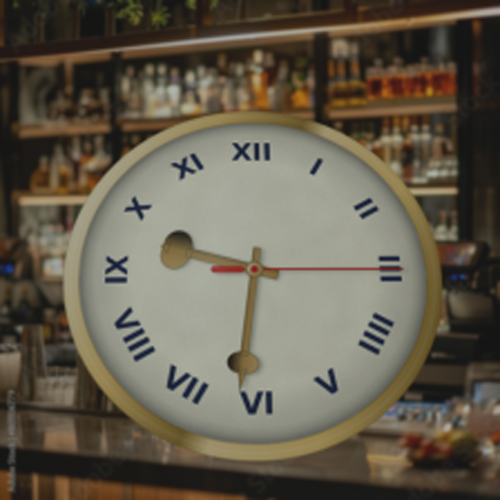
9:31:15
